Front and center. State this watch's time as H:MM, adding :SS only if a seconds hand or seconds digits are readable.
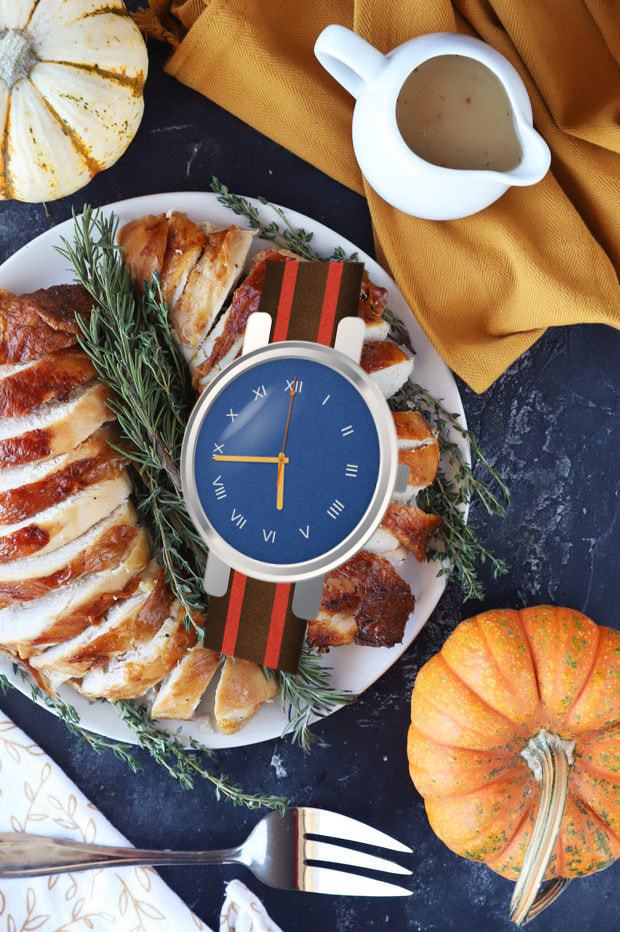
5:44:00
